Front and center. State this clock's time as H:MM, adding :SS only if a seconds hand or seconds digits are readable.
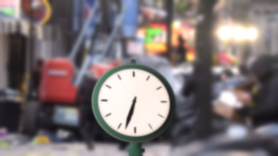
6:33
